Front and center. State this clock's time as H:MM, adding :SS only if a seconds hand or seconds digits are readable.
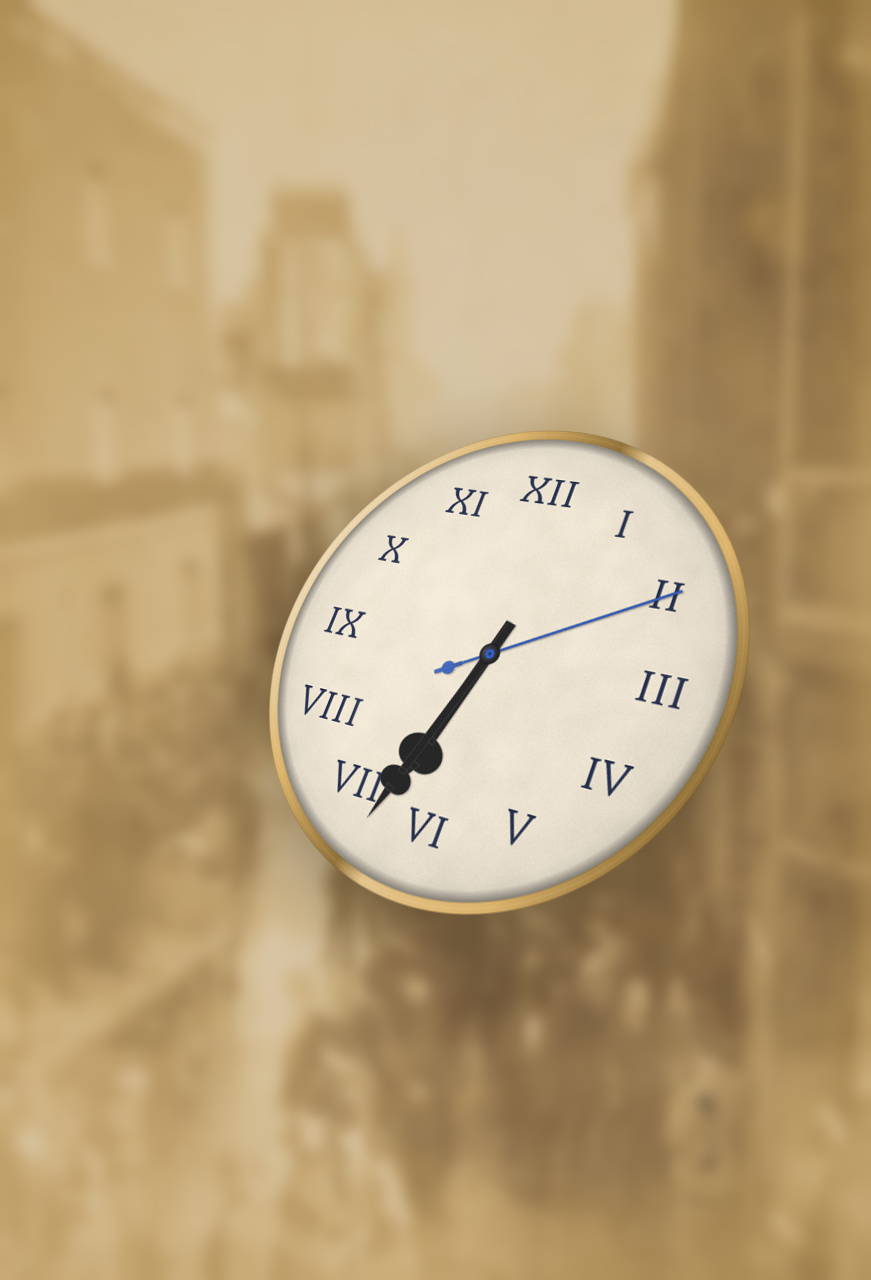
6:33:10
